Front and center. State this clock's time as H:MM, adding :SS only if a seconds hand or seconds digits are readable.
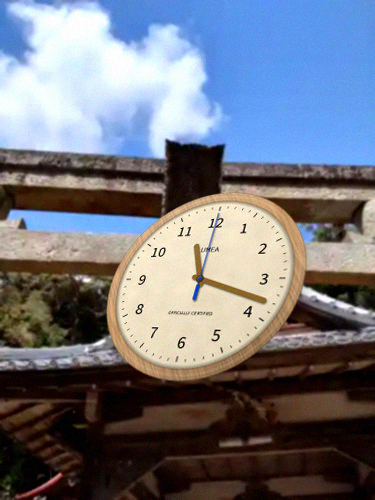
11:18:00
